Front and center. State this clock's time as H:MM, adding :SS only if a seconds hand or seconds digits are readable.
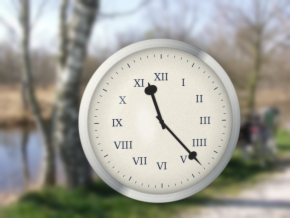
11:23
